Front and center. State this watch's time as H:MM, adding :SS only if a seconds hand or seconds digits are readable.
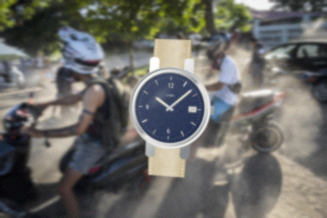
10:08
